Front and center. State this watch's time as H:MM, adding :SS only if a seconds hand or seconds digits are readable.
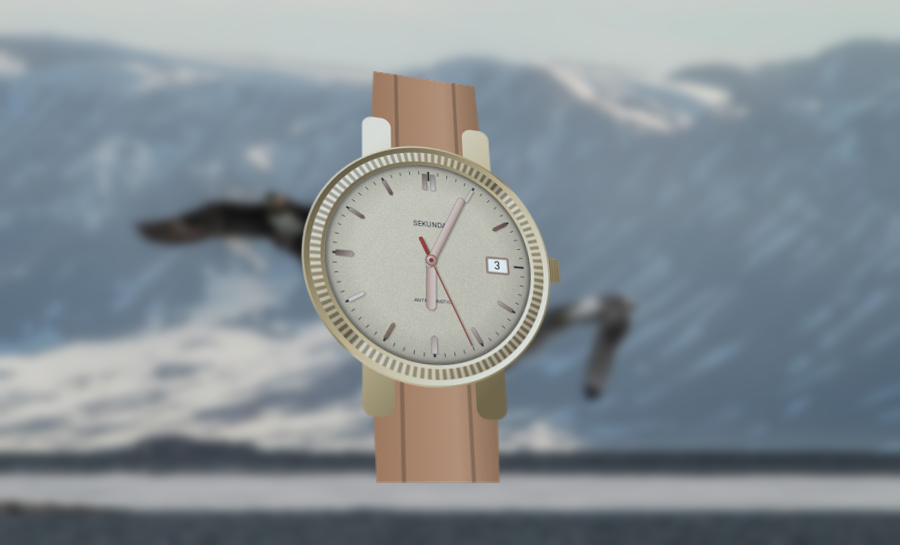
6:04:26
